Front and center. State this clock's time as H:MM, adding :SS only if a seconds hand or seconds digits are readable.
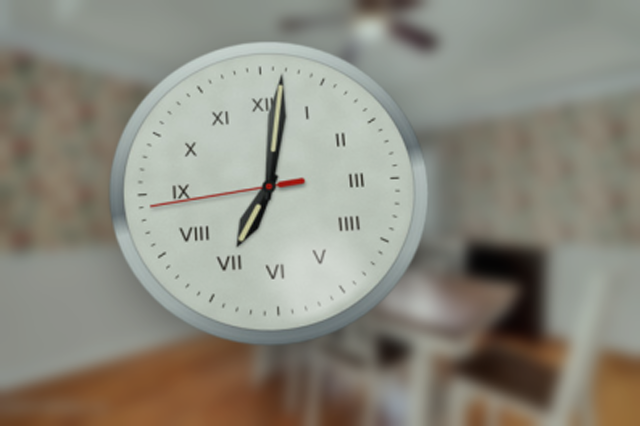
7:01:44
